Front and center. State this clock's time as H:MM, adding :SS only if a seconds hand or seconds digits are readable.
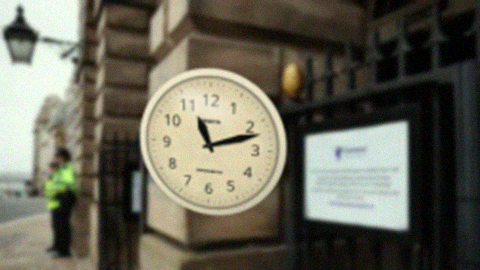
11:12
